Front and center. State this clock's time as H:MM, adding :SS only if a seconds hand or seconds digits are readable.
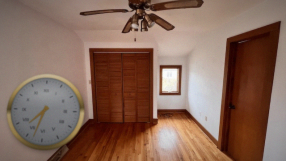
7:33
